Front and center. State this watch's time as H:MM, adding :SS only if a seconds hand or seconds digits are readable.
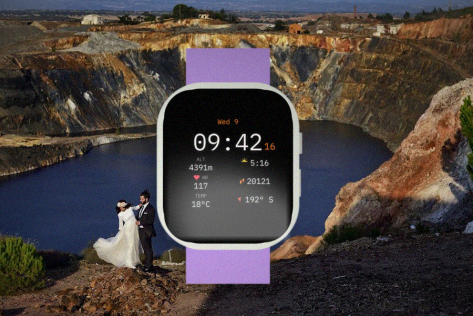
9:42:16
